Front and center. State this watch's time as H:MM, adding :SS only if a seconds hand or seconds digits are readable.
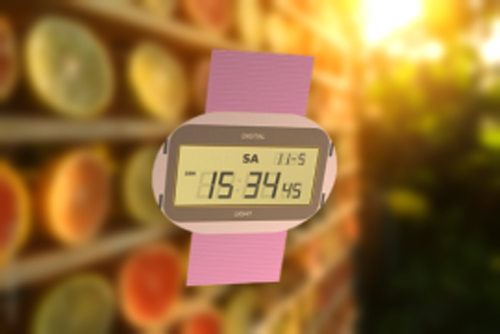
15:34:45
